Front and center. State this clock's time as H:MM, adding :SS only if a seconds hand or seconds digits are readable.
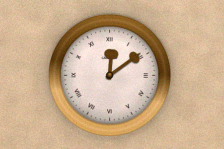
12:09
